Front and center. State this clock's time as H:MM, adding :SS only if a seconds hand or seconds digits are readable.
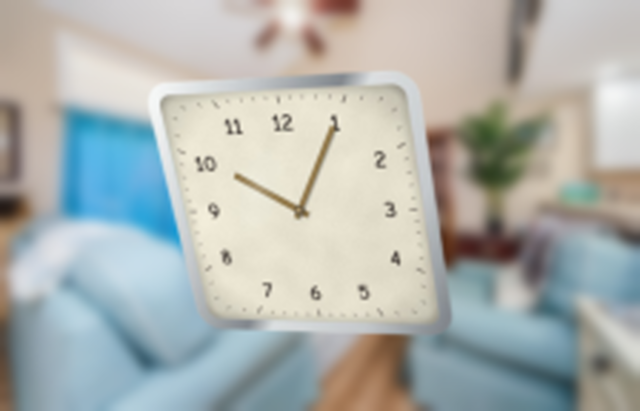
10:05
